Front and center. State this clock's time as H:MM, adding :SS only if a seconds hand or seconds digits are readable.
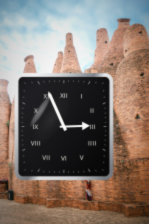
2:56
